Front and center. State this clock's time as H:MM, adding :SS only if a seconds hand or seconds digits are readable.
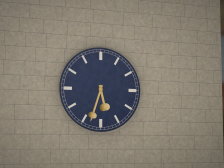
5:33
